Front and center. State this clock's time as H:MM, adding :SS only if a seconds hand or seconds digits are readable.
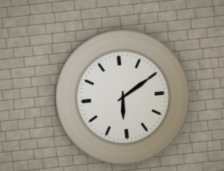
6:10
